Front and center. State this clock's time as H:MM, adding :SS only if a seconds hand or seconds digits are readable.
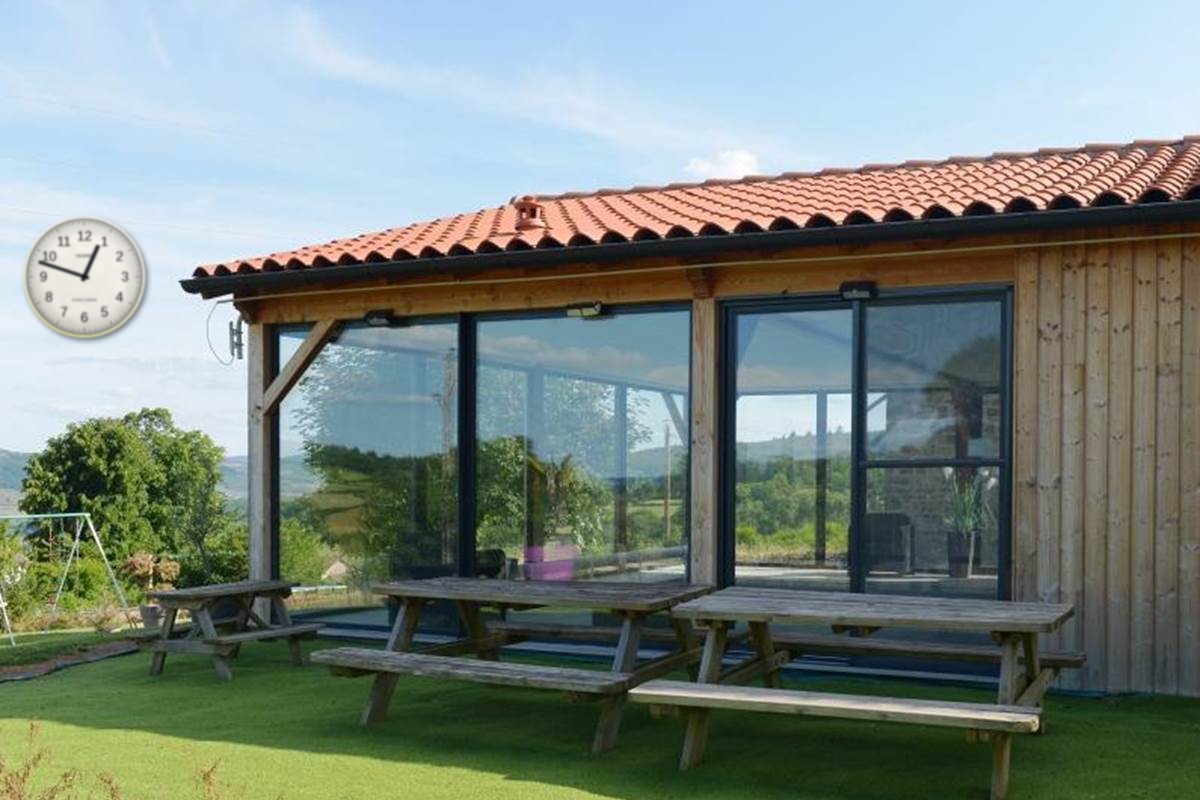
12:48
